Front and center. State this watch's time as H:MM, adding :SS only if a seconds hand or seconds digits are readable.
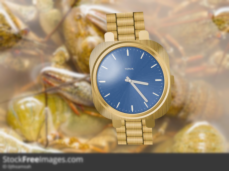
3:24
